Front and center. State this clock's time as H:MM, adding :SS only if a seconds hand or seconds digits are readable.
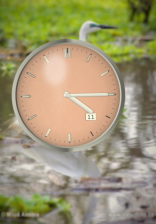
4:15
